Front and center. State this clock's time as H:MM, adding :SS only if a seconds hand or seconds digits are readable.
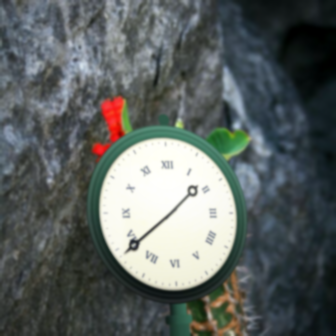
1:39
